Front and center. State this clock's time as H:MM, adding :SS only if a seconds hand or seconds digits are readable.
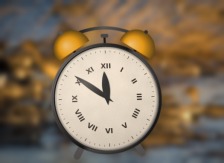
11:51
